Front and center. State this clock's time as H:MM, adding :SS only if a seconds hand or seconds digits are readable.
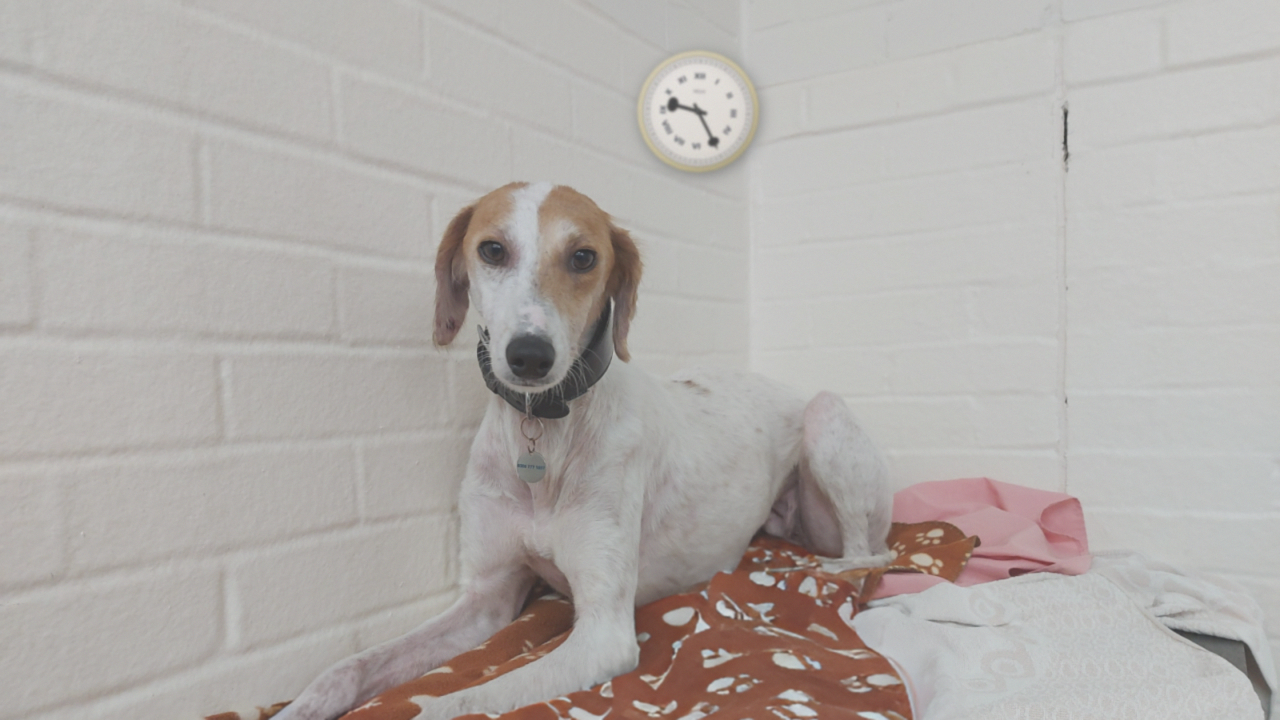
9:25
